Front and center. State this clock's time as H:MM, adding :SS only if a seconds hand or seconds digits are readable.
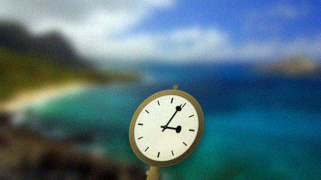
3:04
